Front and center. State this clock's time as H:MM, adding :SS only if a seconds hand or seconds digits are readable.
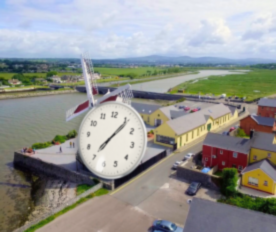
7:06
